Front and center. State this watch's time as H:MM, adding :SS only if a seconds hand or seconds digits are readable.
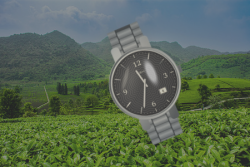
11:34
